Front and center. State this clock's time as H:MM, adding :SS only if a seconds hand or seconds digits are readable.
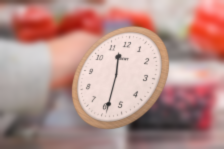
11:29
